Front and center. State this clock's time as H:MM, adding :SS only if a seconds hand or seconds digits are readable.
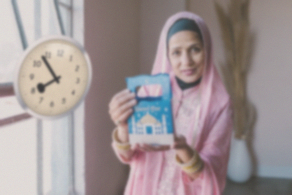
7:53
